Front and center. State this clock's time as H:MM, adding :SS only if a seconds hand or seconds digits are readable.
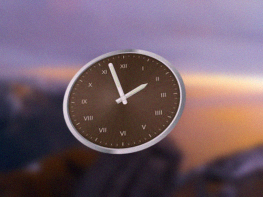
1:57
